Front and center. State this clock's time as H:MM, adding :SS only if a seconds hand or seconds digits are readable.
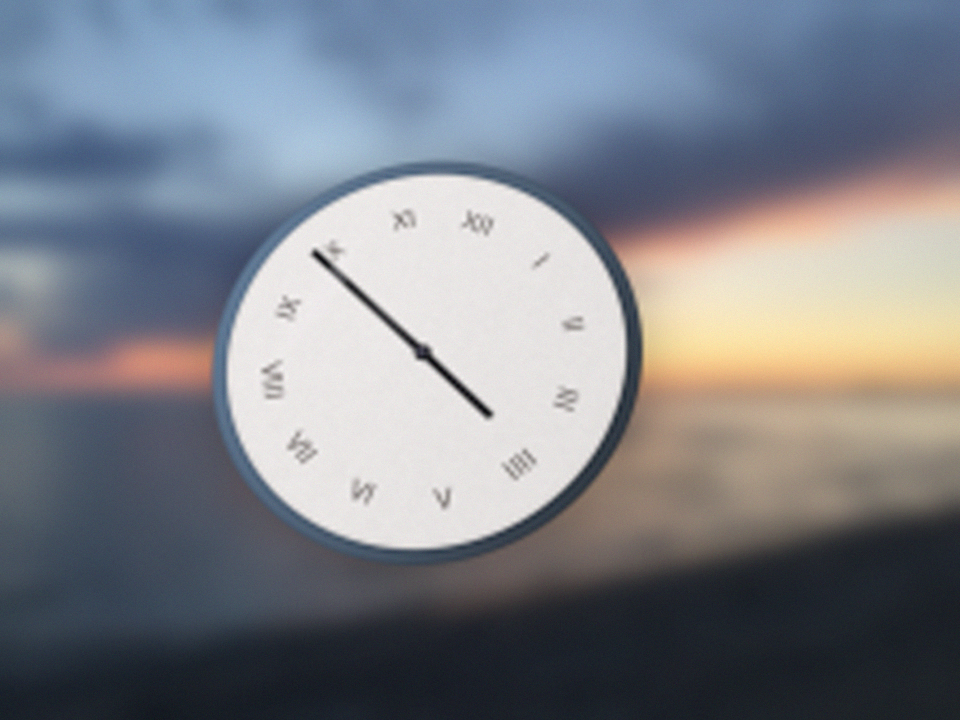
3:49
